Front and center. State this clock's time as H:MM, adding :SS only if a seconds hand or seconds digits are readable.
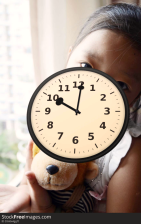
10:01
